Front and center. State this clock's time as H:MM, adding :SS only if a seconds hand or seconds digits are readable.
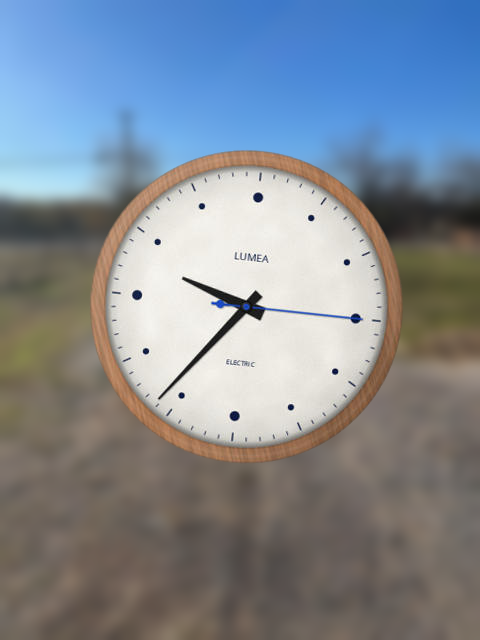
9:36:15
